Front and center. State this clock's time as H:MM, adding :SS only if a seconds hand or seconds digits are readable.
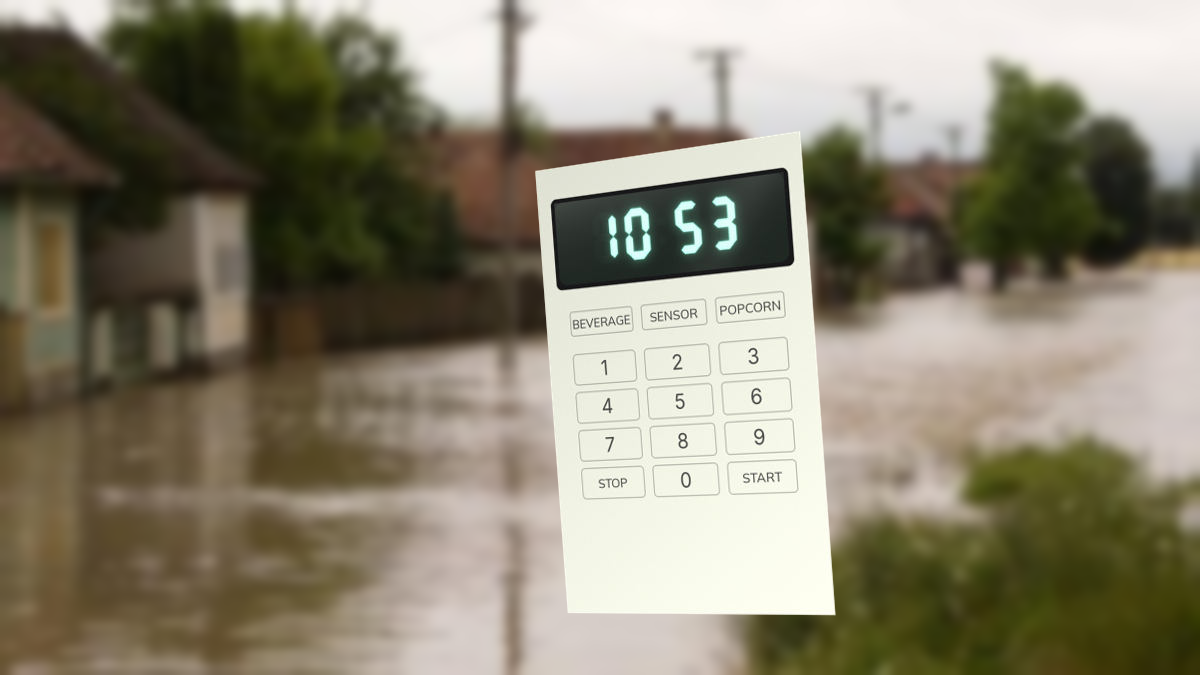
10:53
